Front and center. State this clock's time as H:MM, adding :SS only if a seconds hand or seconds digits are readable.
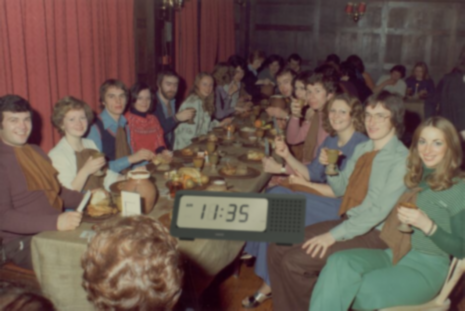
11:35
